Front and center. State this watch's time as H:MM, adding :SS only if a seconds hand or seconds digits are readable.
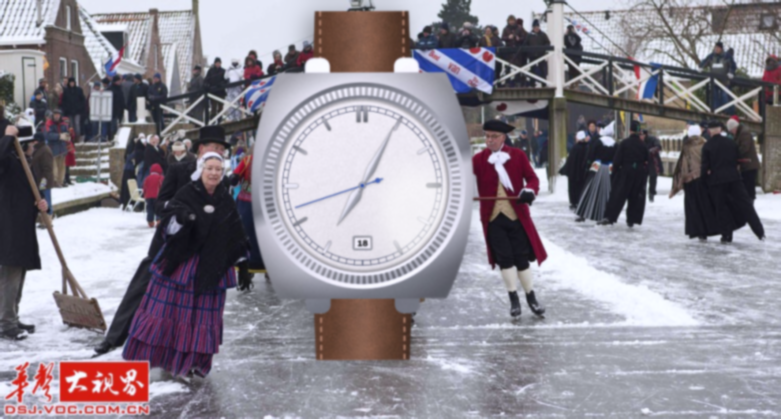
7:04:42
